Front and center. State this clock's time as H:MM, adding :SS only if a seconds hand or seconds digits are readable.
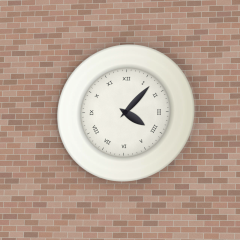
4:07
